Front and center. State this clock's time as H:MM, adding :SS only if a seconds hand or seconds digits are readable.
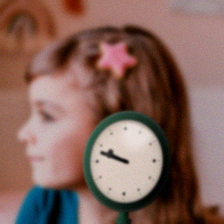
9:48
